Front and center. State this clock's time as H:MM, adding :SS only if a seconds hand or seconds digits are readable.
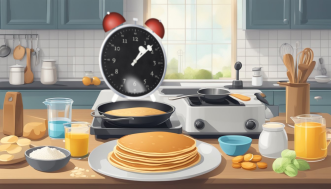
1:08
